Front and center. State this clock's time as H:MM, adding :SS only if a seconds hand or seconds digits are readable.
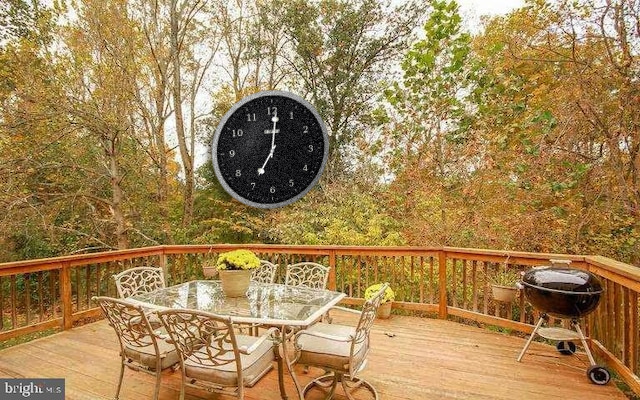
7:01
